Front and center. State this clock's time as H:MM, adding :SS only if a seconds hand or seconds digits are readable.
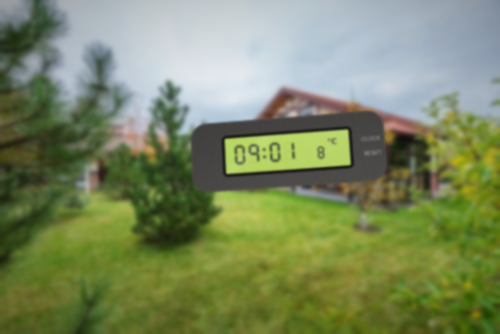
9:01
